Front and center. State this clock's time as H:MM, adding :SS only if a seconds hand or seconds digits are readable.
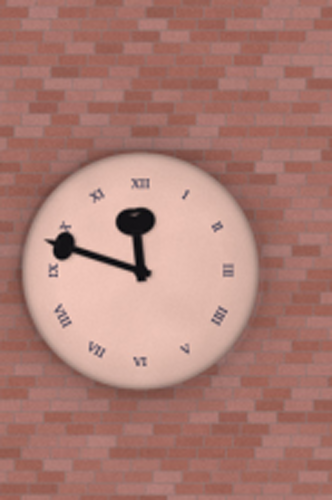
11:48
